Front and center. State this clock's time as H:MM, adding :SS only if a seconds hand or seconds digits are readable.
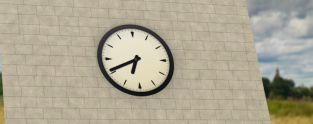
6:41
